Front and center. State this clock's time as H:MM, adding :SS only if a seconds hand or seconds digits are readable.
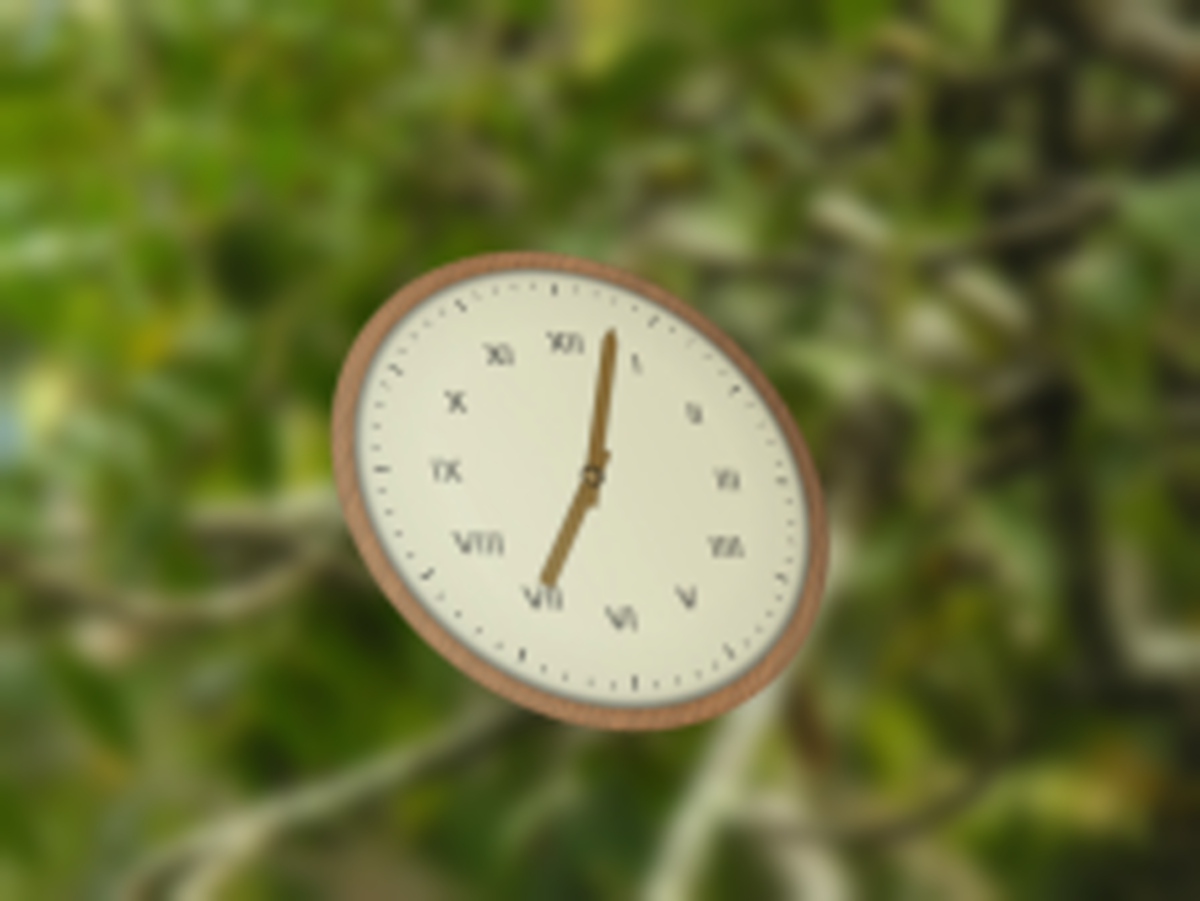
7:03
